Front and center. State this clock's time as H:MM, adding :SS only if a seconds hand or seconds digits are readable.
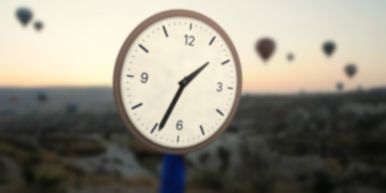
1:34
